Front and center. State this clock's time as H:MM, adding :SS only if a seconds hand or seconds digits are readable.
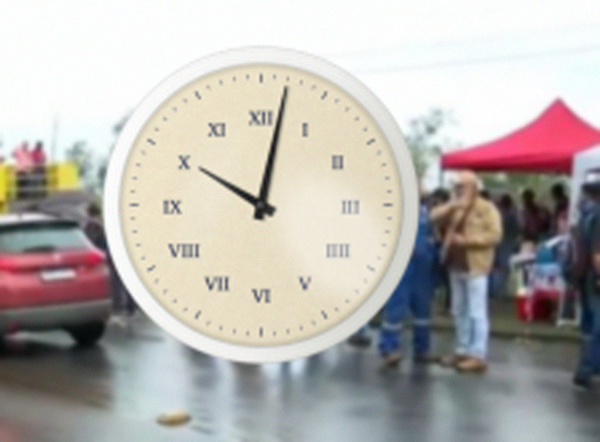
10:02
